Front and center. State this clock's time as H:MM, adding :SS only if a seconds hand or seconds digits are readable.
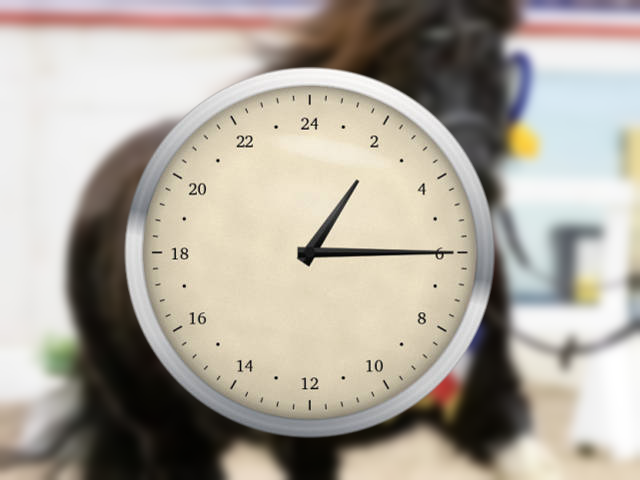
2:15
